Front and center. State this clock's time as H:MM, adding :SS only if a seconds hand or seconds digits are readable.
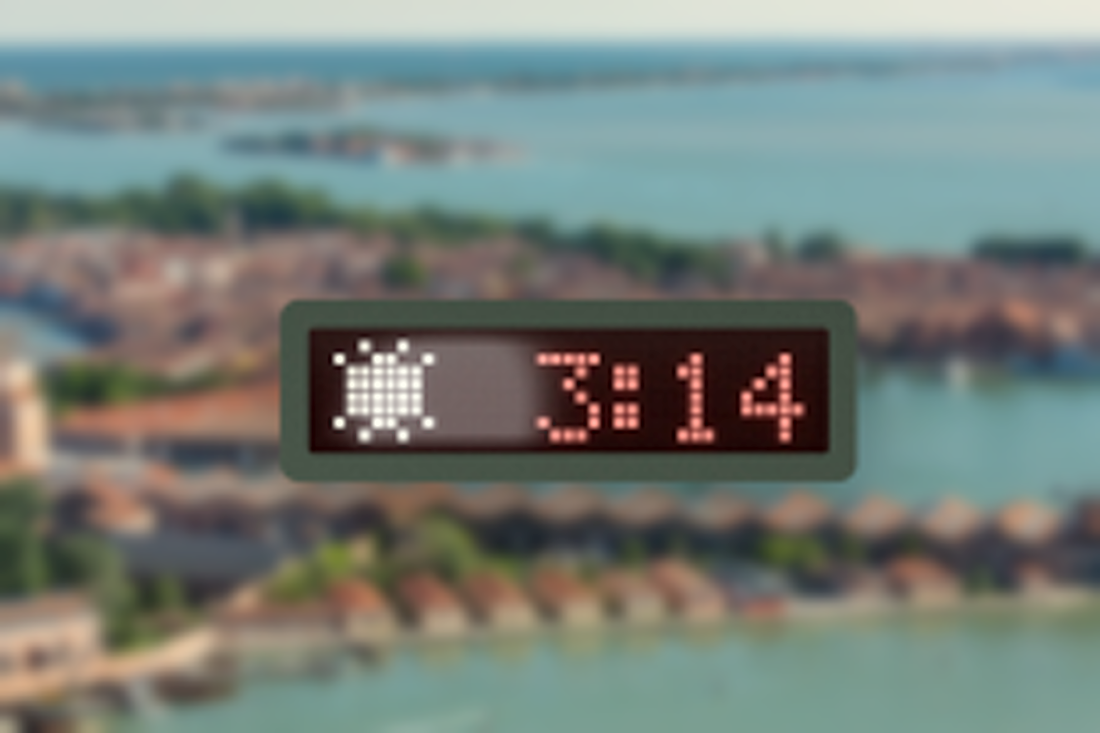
3:14
